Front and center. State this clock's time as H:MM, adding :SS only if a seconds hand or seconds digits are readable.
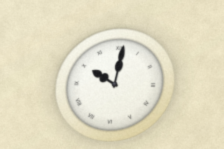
10:01
